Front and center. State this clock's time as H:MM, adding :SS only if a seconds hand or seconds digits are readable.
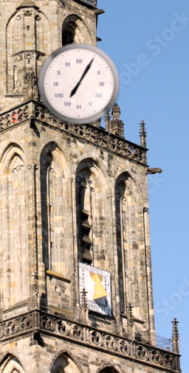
7:05
